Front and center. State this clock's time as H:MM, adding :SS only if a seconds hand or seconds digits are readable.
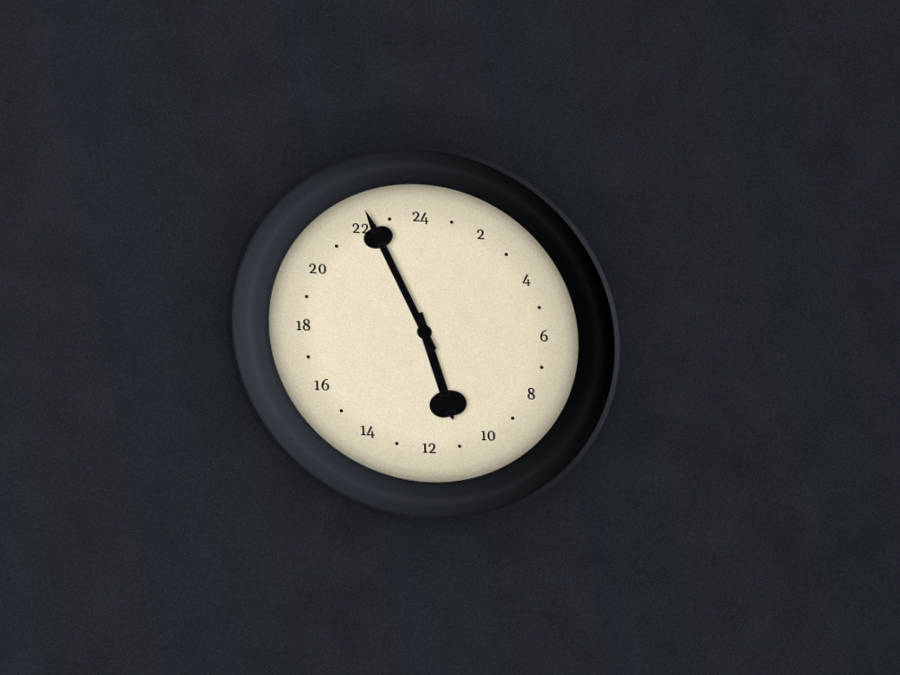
10:56
